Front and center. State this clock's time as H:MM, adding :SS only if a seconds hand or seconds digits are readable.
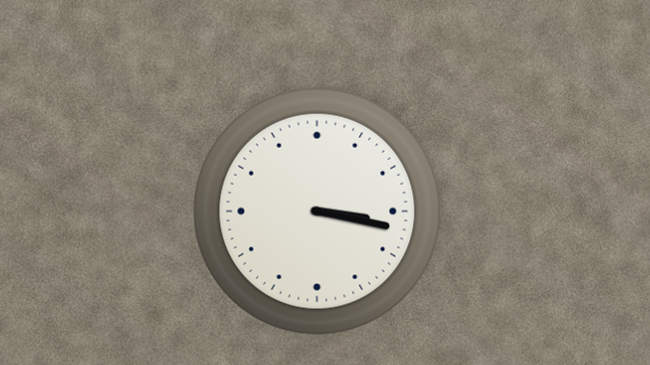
3:17
